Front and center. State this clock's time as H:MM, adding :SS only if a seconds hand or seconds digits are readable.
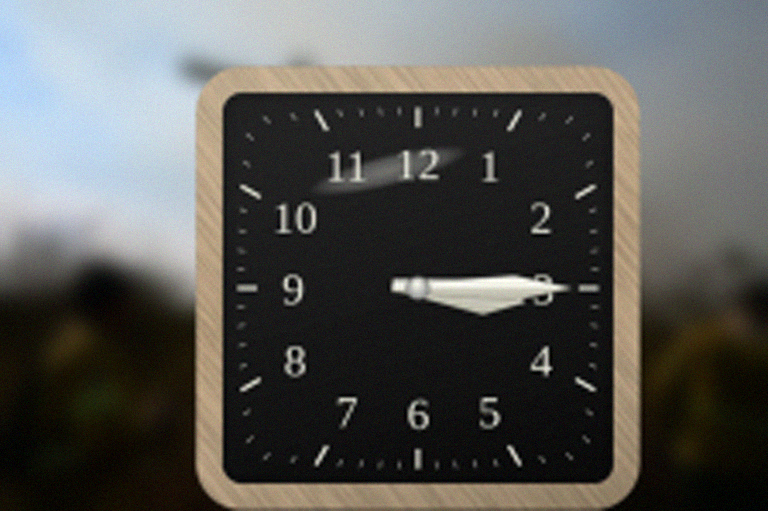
3:15
